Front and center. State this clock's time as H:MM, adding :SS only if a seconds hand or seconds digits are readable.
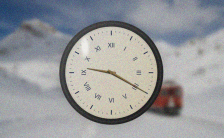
9:20
